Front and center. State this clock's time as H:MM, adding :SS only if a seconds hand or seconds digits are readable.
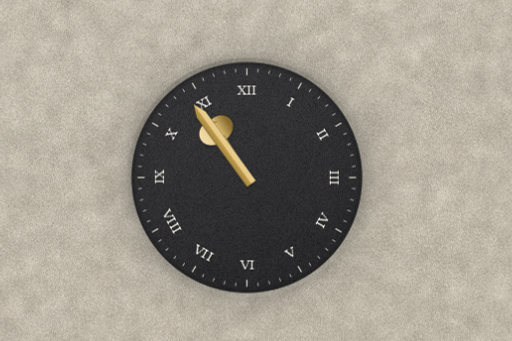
10:54
